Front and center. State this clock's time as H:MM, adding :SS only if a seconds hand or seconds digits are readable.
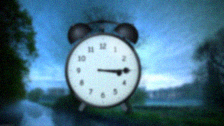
3:15
